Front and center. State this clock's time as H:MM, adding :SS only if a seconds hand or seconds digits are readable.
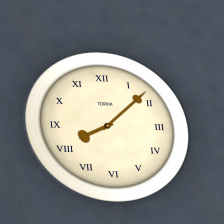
8:08
